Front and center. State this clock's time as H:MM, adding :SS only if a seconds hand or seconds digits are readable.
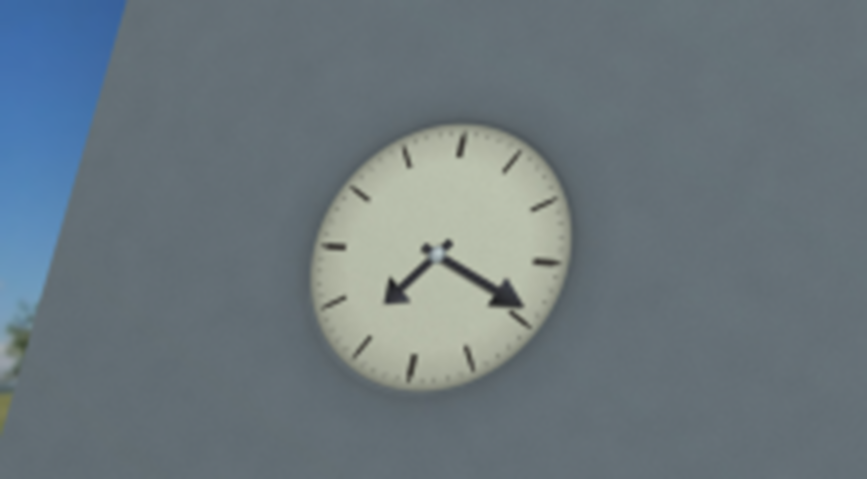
7:19
